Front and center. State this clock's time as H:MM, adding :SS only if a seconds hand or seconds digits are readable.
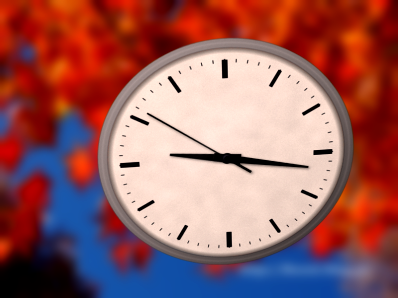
9:16:51
